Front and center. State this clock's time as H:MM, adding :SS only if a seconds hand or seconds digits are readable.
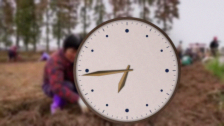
6:44
